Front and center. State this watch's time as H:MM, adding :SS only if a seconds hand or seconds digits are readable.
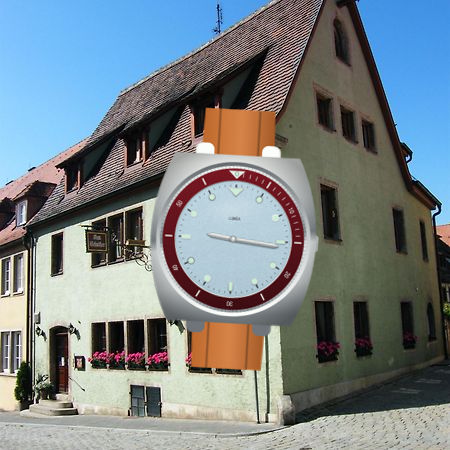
9:16
